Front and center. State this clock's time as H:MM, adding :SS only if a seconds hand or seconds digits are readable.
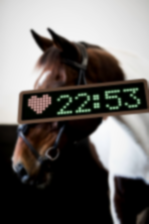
22:53
